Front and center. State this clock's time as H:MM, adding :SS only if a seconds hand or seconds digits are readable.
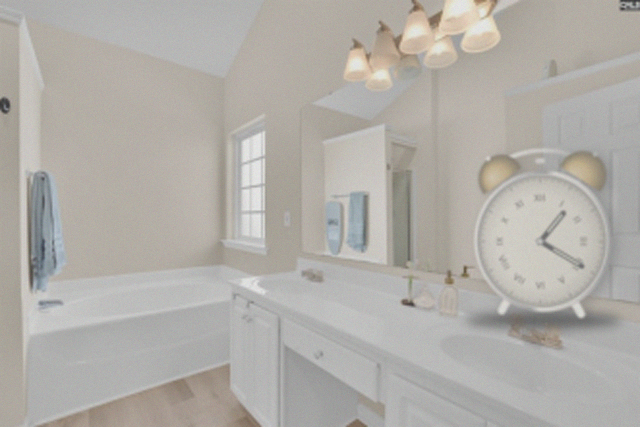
1:20
